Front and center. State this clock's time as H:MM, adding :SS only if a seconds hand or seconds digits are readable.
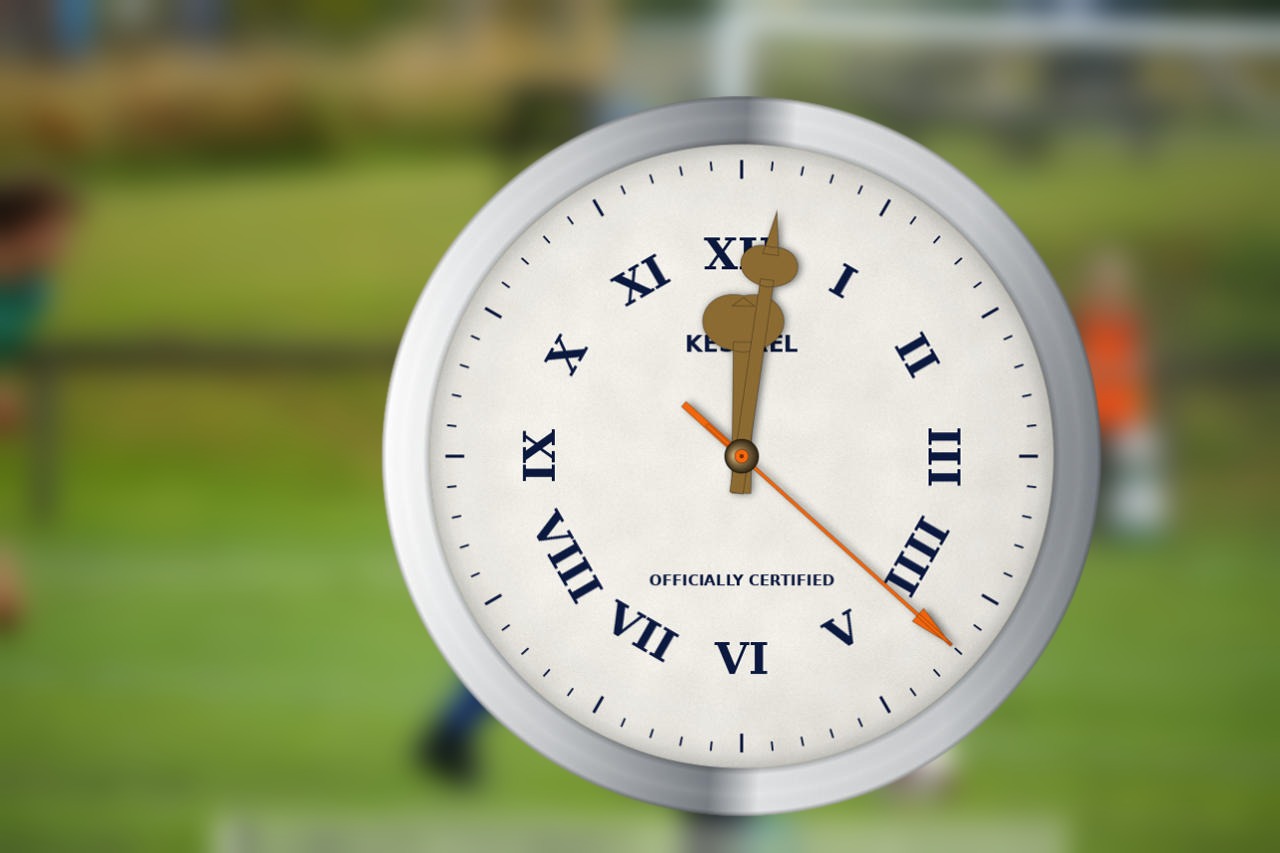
12:01:22
